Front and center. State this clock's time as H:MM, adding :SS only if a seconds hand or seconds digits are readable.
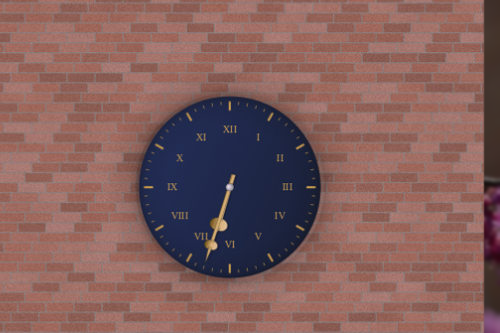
6:33
